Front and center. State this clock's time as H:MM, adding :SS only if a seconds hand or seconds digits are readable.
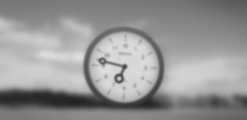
6:47
